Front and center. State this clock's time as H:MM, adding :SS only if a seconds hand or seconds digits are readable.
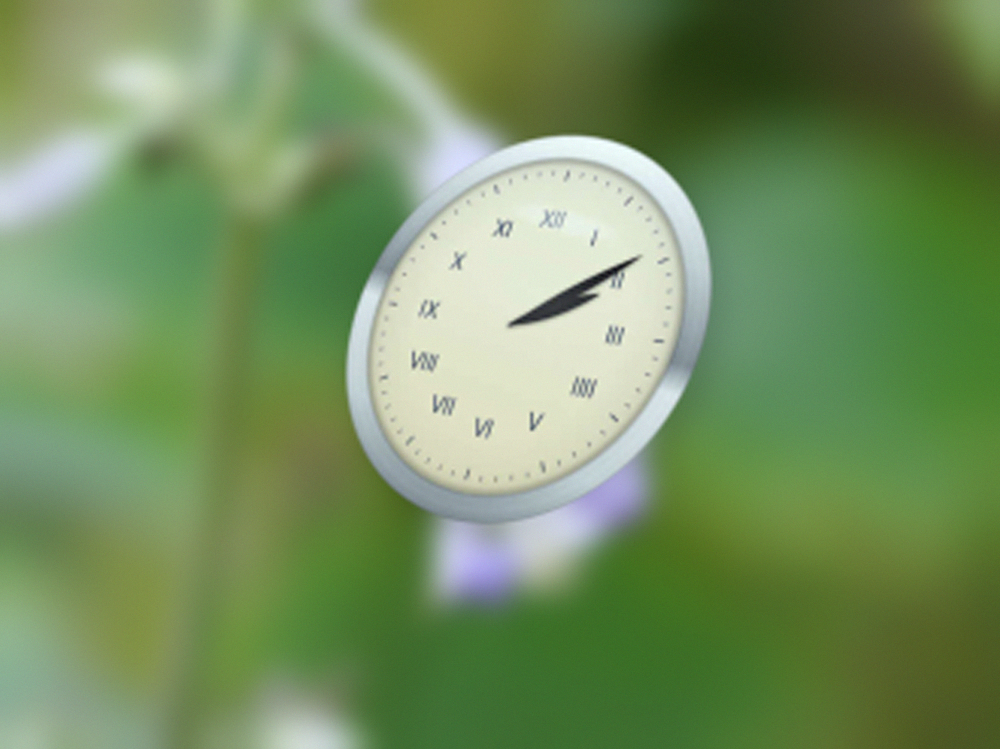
2:09
